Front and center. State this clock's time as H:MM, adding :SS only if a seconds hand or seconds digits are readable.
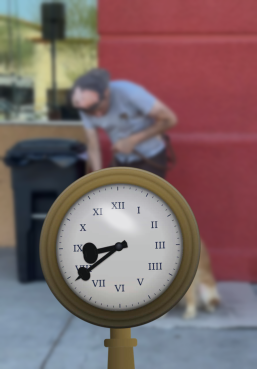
8:39
